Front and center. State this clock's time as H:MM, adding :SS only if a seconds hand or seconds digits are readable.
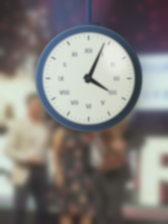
4:04
